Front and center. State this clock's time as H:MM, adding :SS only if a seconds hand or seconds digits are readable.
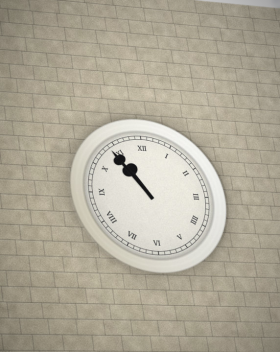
10:54
